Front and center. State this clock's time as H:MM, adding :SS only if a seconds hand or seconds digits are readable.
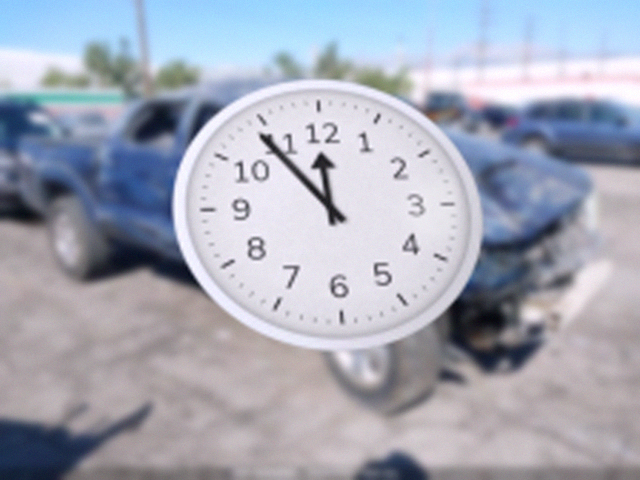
11:54
